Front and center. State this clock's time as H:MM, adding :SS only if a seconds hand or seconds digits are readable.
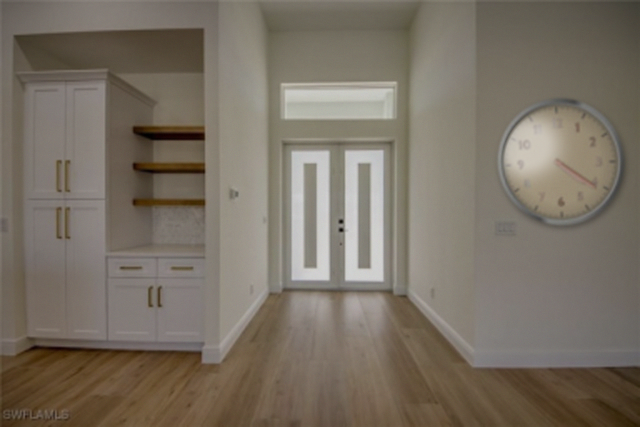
4:21
